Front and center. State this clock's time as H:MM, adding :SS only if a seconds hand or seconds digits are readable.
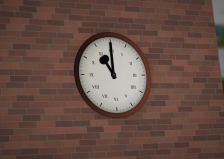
11:00
